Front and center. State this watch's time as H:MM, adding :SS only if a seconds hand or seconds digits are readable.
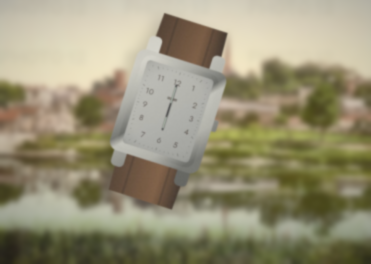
6:00
